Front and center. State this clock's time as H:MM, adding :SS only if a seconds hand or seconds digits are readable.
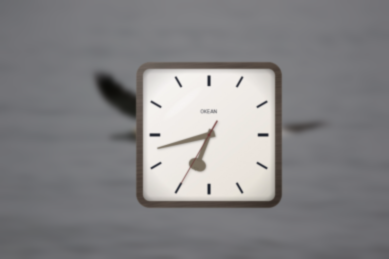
6:42:35
